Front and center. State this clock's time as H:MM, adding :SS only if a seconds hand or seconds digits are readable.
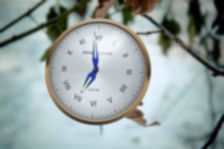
6:59
